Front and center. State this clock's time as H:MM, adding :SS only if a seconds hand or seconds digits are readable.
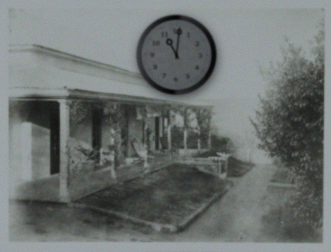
11:01
